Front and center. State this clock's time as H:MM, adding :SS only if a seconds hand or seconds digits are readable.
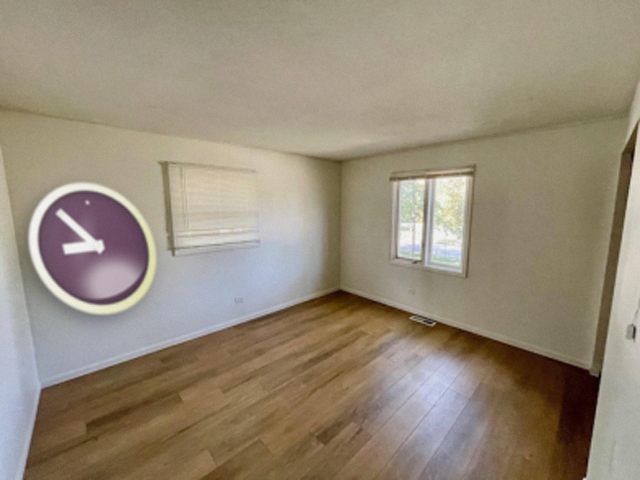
8:53
